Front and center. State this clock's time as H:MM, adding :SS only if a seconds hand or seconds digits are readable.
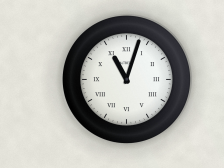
11:03
